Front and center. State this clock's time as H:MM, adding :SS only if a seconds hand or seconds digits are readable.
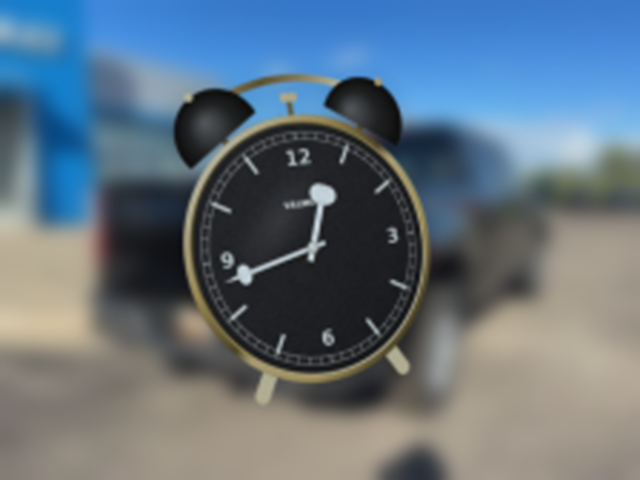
12:43
